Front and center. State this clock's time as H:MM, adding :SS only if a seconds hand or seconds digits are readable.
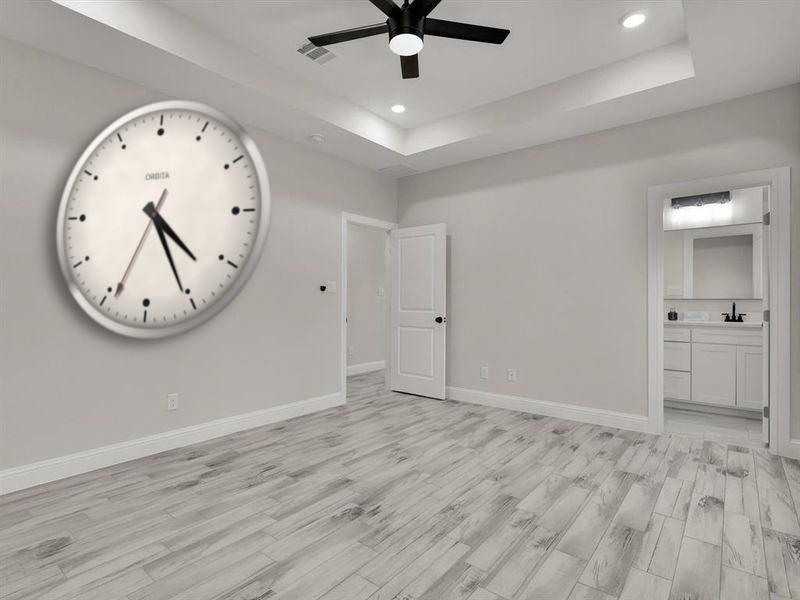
4:25:34
